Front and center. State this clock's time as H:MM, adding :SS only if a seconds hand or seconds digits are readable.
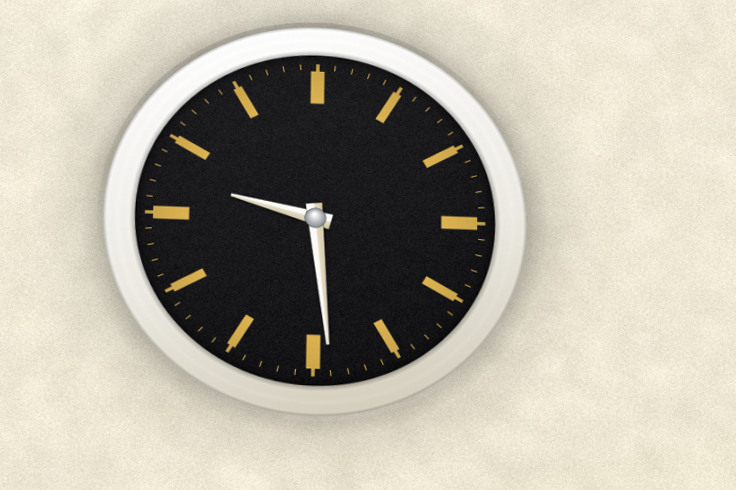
9:29
